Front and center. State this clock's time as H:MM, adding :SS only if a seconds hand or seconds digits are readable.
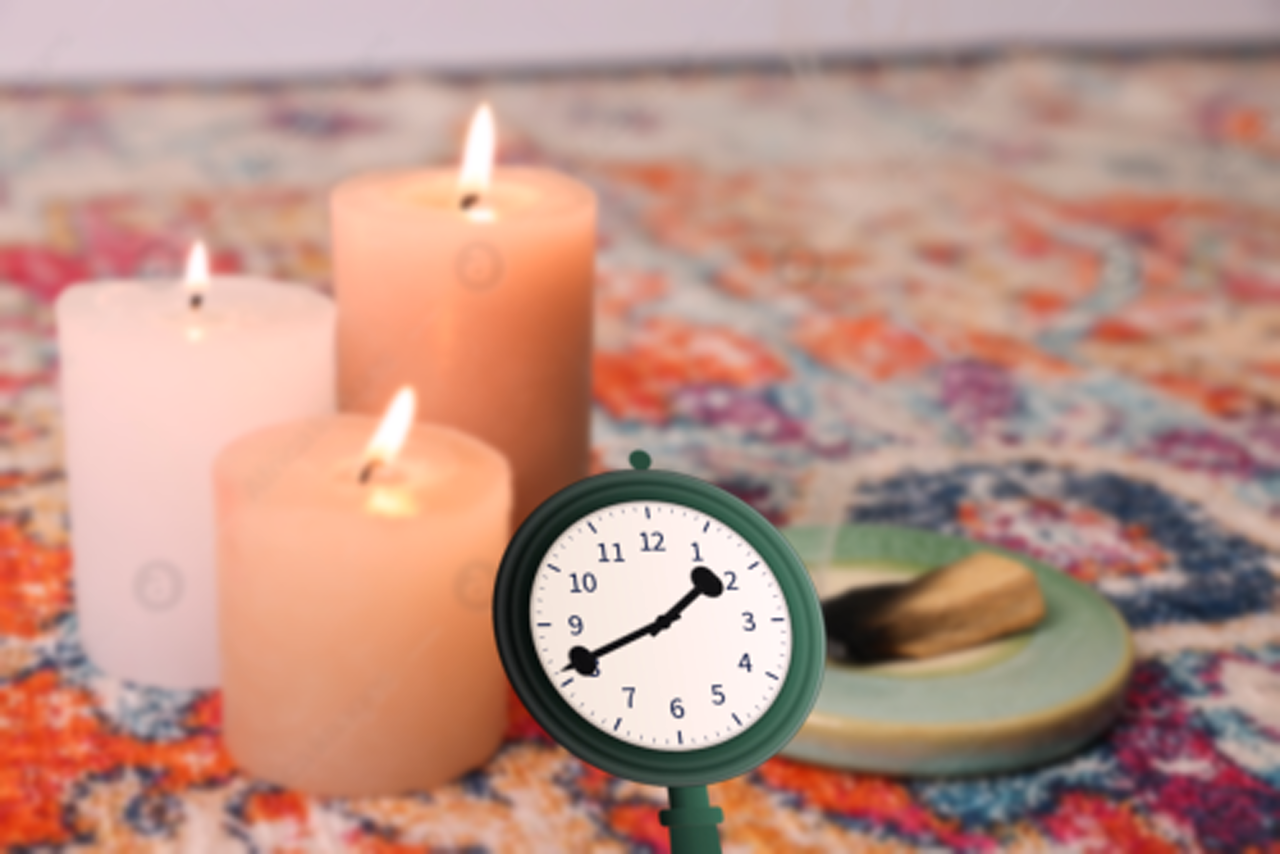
1:41
